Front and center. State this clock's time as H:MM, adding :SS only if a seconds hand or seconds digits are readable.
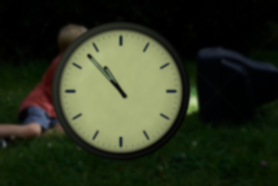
10:53
